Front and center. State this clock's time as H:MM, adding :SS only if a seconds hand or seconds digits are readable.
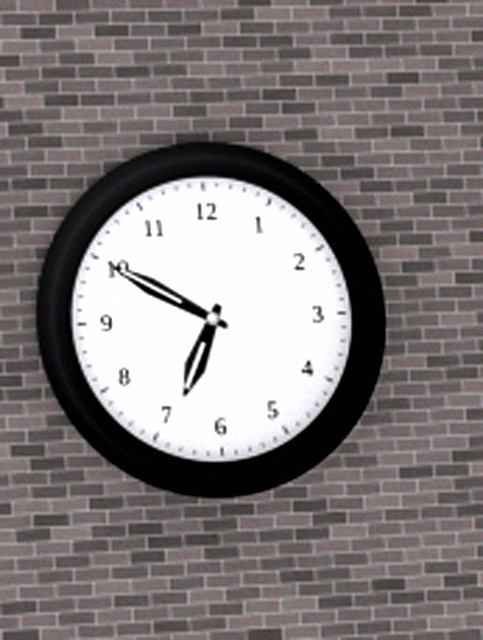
6:50
